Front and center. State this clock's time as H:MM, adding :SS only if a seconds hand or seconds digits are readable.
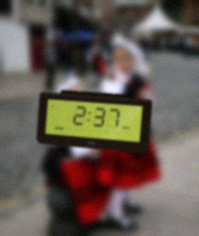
2:37
